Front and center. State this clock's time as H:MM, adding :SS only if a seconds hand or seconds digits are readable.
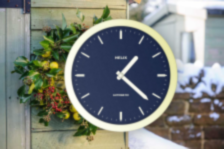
1:22
